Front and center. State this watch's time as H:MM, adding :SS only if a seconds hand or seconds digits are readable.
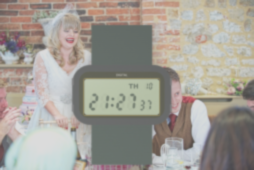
21:27:37
